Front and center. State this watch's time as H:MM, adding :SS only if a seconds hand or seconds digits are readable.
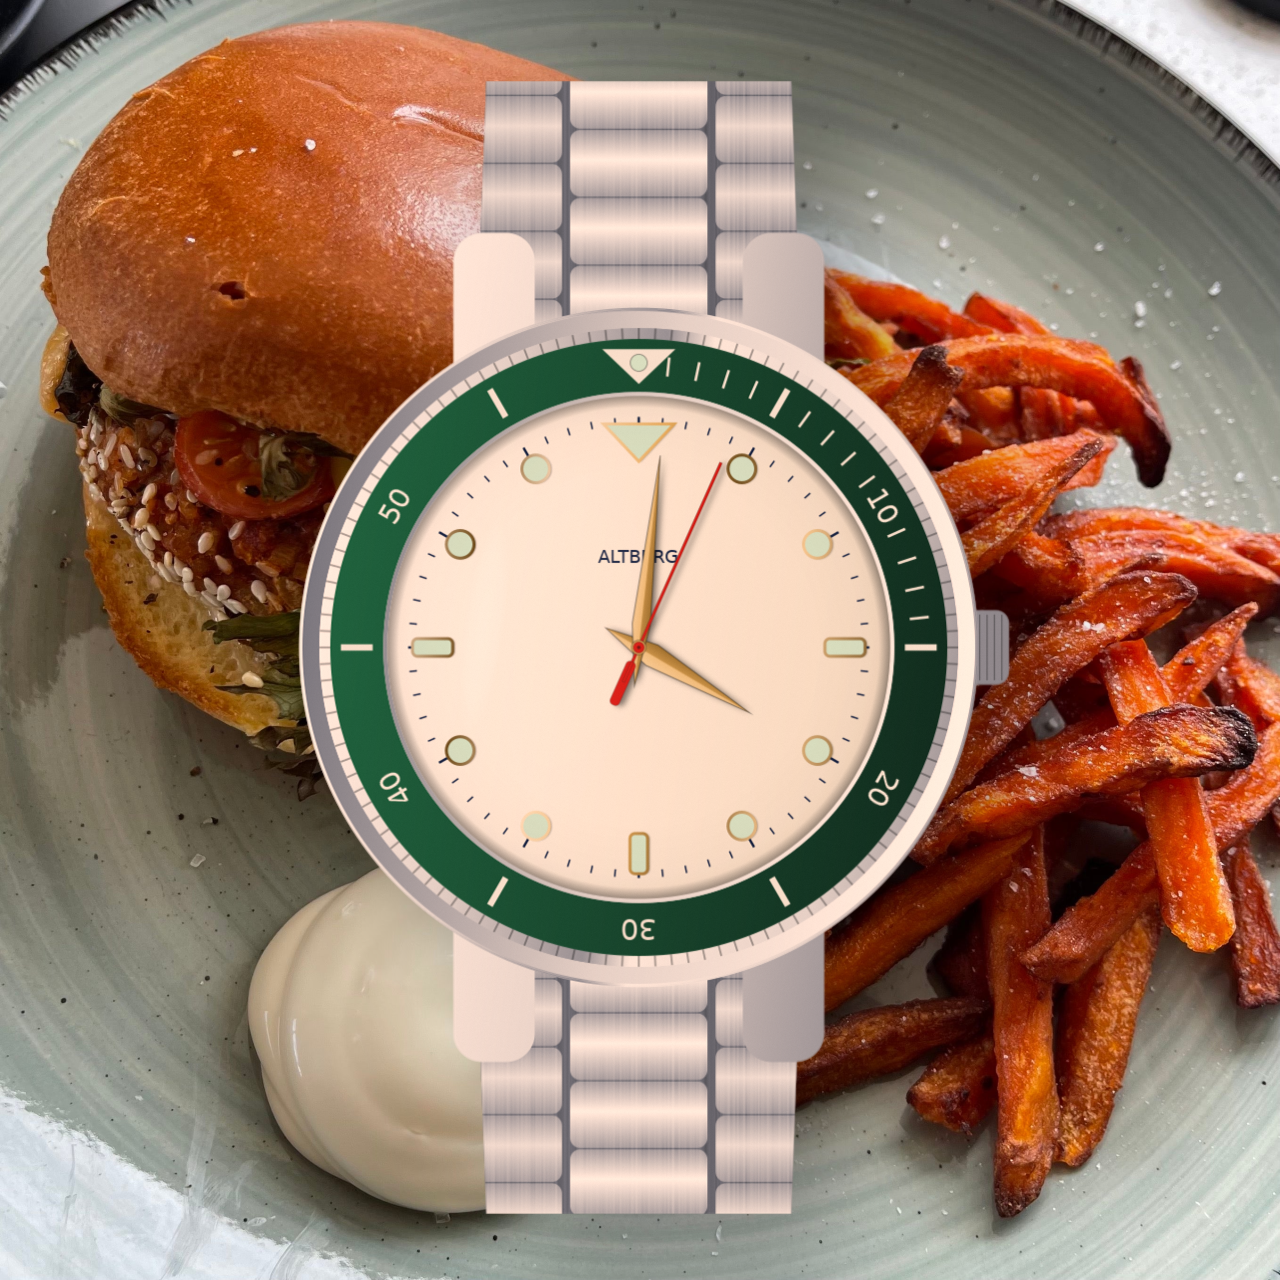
4:01:04
